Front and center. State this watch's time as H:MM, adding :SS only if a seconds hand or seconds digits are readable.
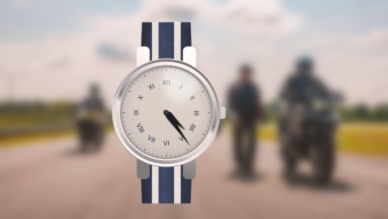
4:24
